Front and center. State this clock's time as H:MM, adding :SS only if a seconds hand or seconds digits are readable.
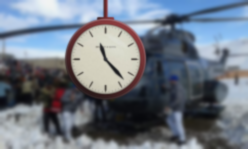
11:23
